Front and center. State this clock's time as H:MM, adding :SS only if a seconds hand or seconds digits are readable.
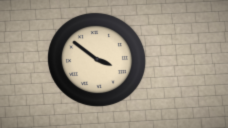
3:52
